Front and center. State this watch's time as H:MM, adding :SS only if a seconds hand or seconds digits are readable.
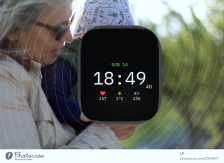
18:49
